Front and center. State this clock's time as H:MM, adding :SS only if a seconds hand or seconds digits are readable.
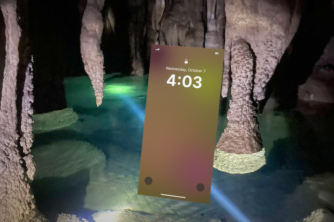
4:03
